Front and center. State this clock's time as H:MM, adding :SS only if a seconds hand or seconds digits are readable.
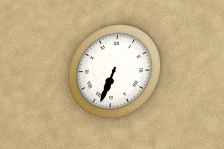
6:33
